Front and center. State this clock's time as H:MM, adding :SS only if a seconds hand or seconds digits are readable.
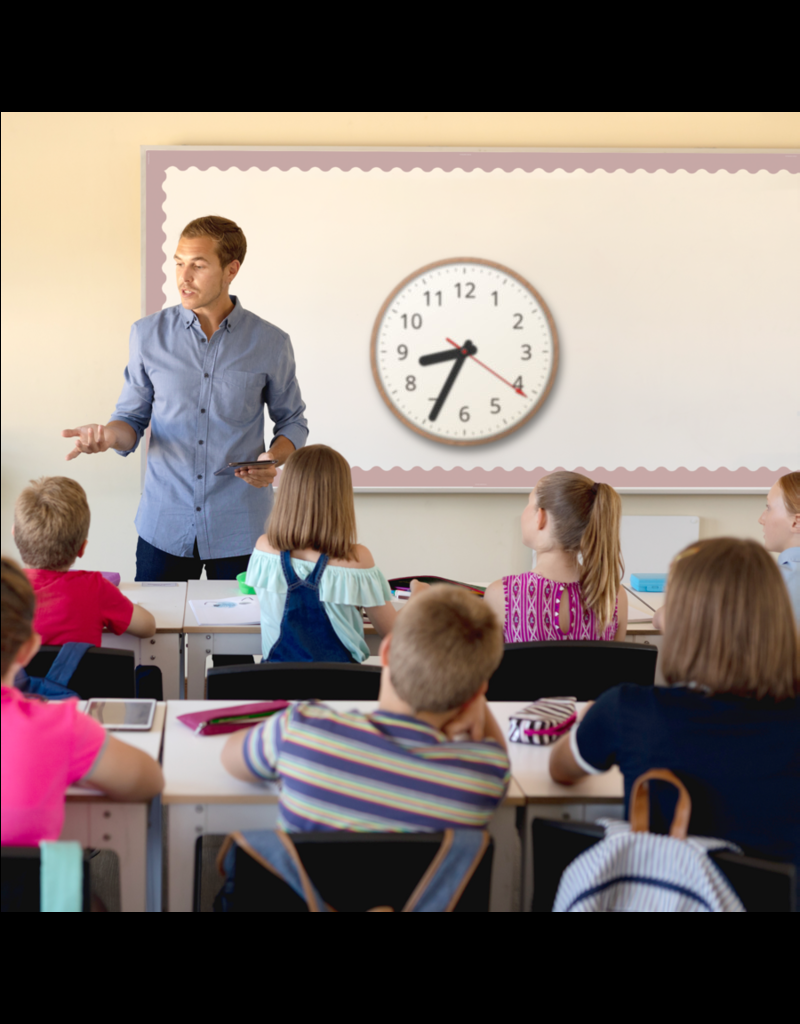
8:34:21
